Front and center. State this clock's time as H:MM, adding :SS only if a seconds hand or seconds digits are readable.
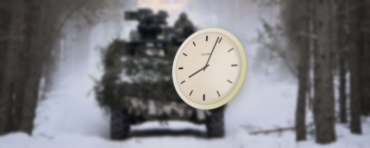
8:04
